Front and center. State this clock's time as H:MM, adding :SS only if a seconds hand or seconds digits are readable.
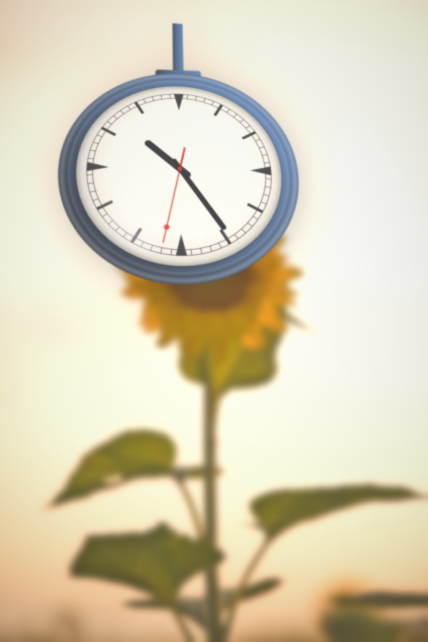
10:24:32
